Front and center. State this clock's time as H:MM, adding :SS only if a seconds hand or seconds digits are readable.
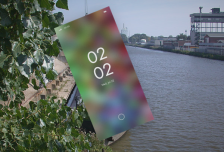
2:02
